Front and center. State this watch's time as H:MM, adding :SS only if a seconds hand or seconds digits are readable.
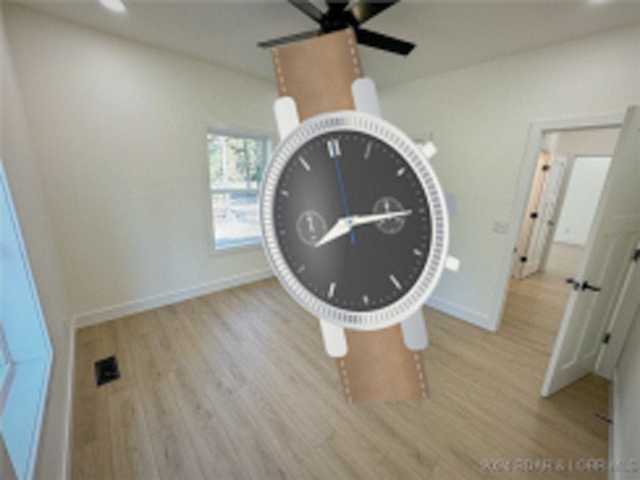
8:15
